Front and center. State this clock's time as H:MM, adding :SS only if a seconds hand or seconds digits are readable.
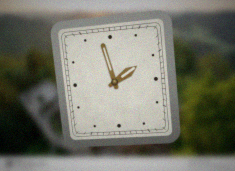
1:58
